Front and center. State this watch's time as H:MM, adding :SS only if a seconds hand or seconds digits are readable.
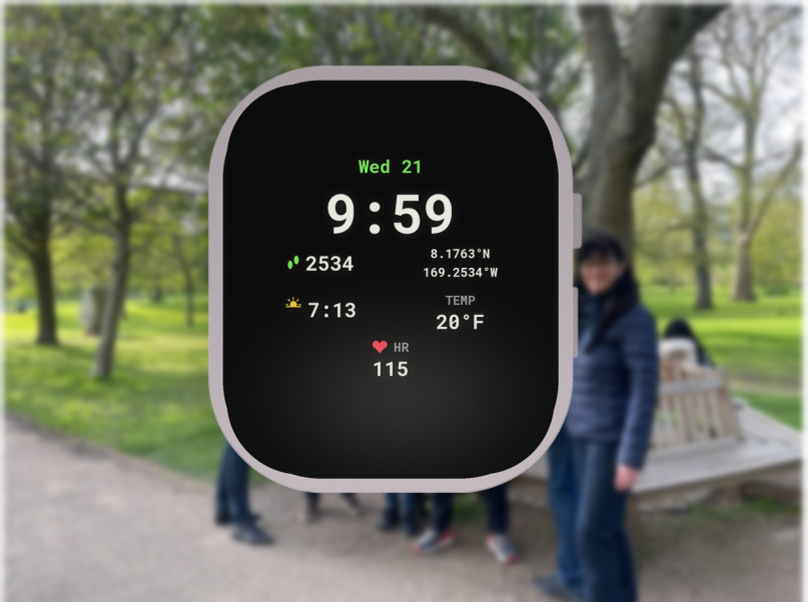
9:59
